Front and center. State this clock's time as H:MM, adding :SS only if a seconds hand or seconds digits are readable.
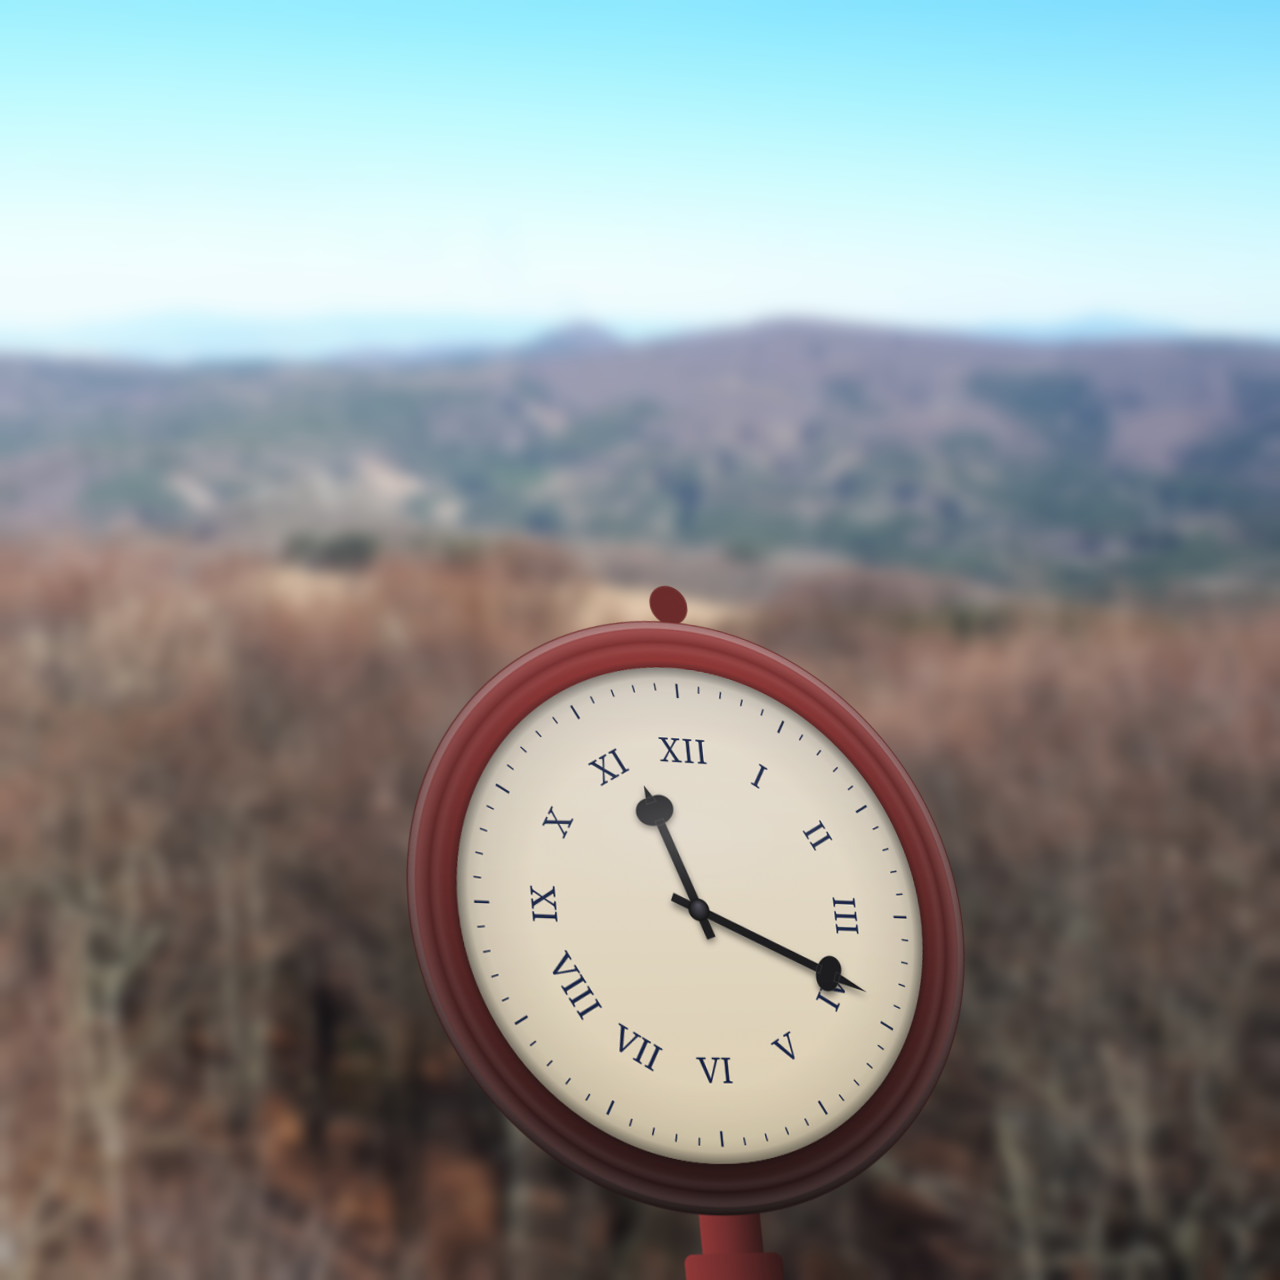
11:19
